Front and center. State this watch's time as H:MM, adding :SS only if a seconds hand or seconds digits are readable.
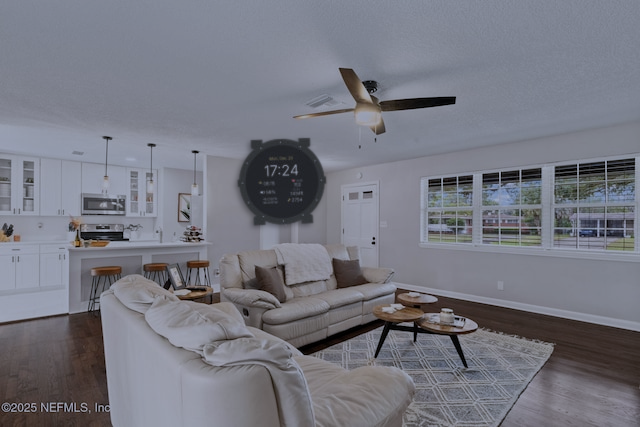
17:24
